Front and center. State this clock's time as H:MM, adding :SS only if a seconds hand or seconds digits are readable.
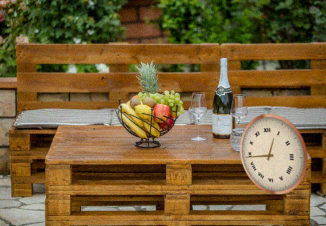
12:44
